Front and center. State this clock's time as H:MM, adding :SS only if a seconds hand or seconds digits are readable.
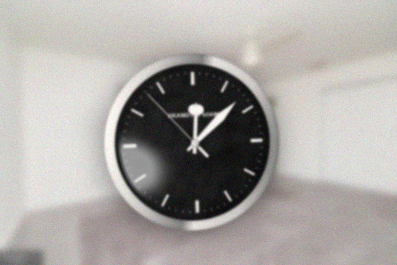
12:07:53
